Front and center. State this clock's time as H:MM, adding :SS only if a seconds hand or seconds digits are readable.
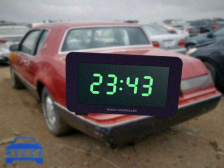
23:43
